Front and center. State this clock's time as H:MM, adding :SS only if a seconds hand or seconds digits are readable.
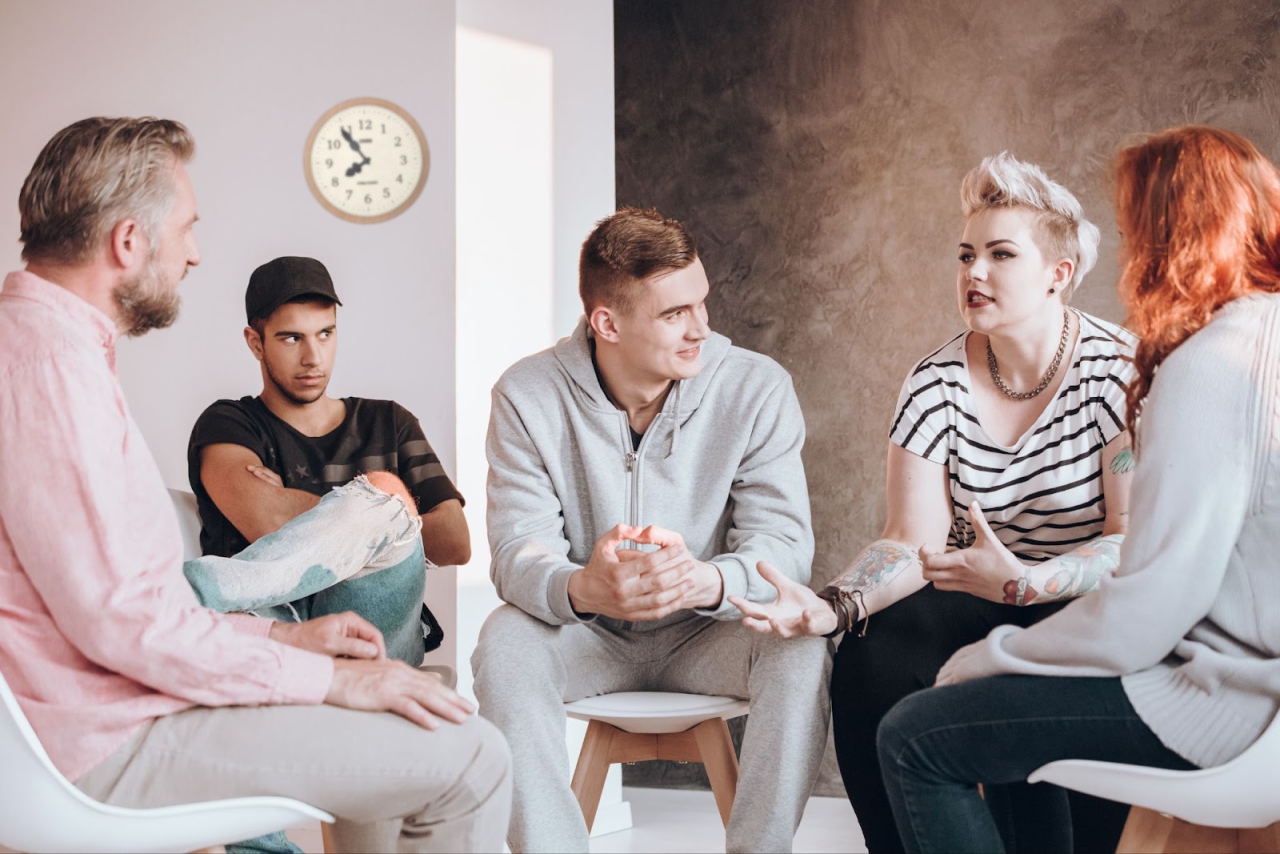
7:54
